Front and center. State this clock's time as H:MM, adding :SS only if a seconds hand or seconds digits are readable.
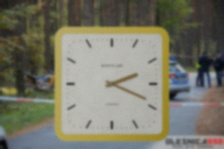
2:19
